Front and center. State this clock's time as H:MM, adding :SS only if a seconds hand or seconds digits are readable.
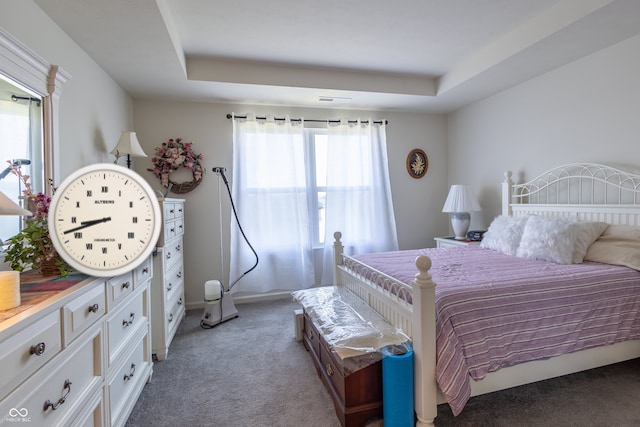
8:42
